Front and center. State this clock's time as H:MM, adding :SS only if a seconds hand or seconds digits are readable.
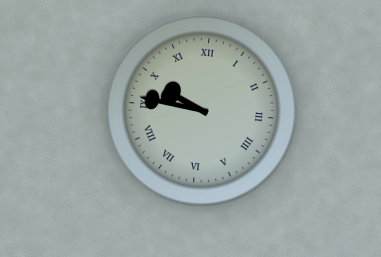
9:46
